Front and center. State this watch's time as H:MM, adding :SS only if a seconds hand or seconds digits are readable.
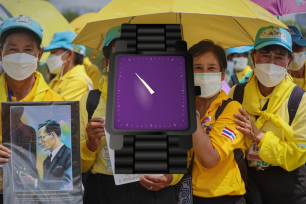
10:54
